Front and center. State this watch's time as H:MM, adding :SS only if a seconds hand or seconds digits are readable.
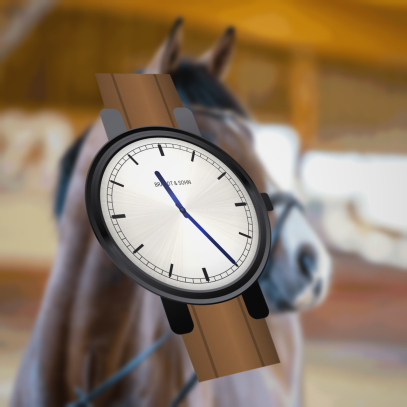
11:25
